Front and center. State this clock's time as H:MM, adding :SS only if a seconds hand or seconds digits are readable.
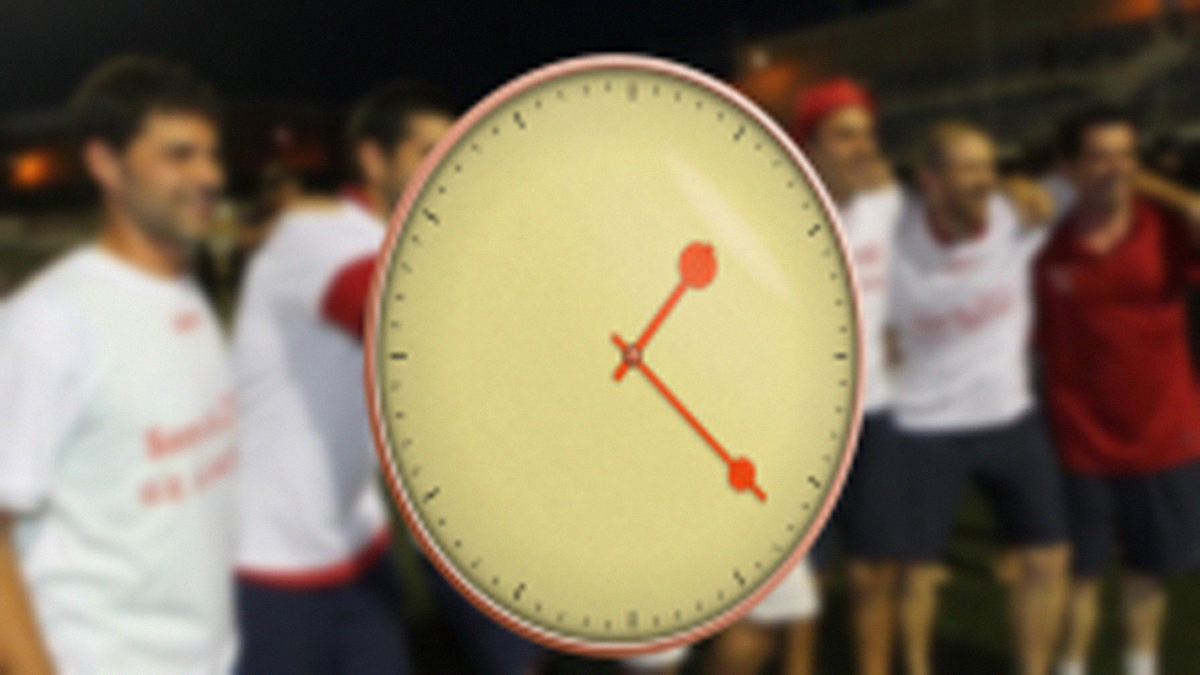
1:22
